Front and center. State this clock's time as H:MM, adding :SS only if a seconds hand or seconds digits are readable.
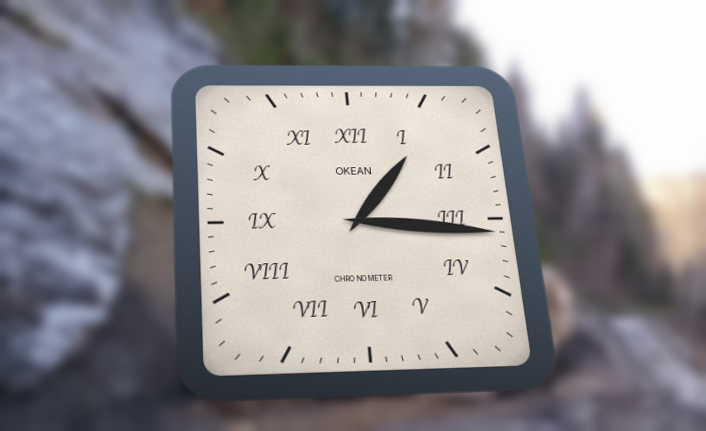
1:16
